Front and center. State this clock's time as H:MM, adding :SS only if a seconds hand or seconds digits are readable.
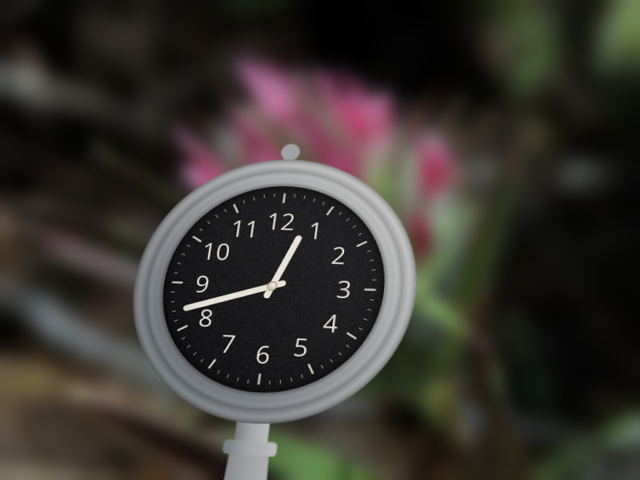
12:42
